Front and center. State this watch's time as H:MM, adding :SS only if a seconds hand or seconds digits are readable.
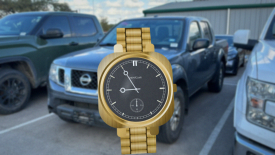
8:55
